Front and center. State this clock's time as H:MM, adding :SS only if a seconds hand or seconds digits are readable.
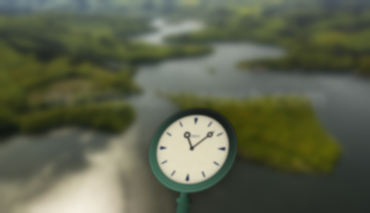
11:08
